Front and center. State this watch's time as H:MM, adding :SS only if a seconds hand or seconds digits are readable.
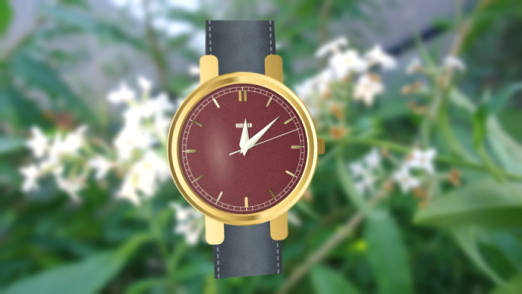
12:08:12
